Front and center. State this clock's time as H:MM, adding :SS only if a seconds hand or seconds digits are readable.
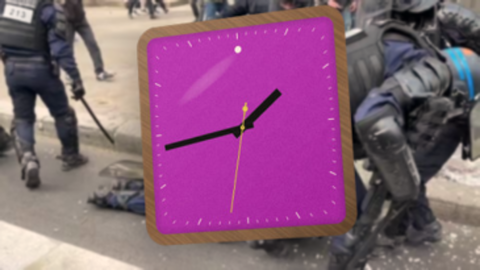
1:43:32
